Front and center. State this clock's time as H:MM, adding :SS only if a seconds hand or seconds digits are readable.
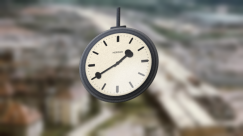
1:40
